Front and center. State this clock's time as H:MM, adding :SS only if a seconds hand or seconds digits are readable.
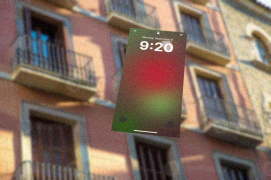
9:20
